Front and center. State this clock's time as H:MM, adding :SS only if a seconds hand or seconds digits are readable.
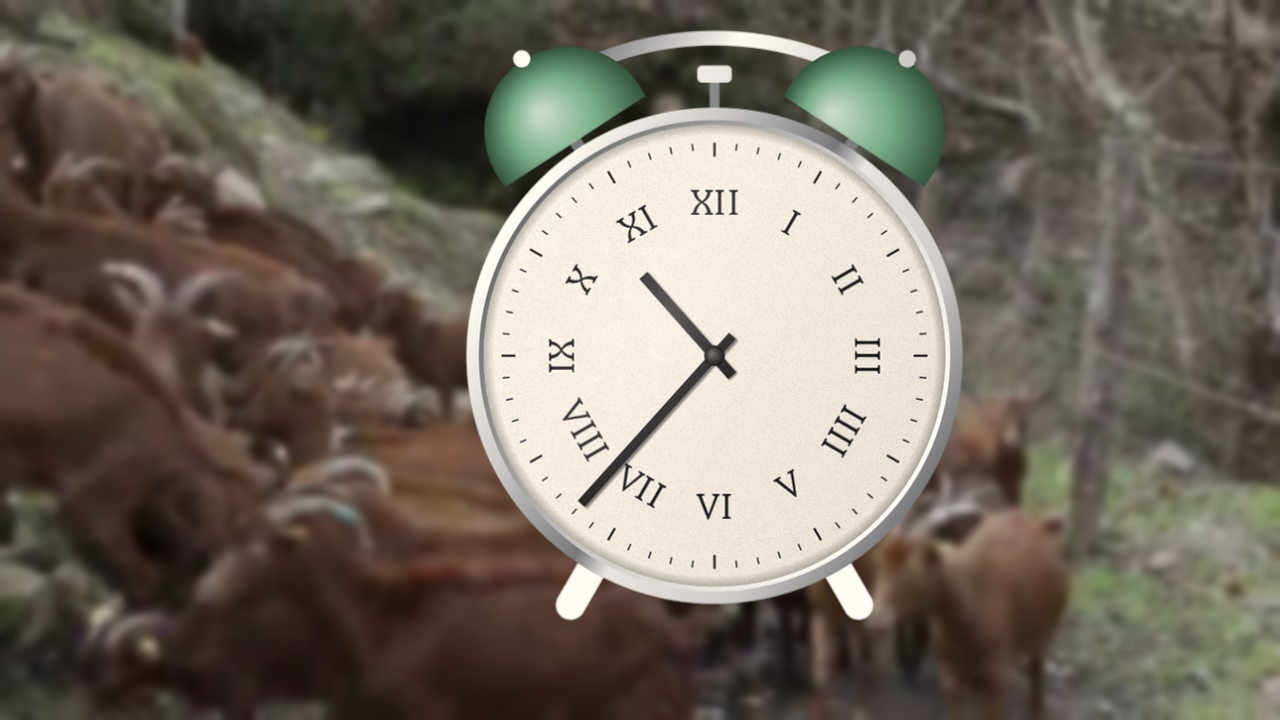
10:37
